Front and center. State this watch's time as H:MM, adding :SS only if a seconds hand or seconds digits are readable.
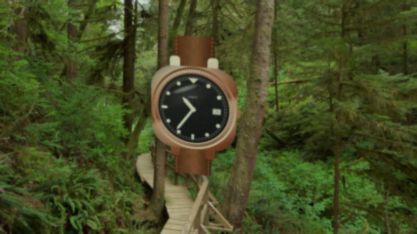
10:36
